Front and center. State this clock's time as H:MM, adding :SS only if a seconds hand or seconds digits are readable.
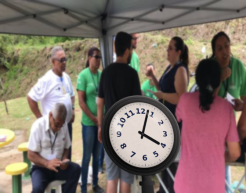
4:03
